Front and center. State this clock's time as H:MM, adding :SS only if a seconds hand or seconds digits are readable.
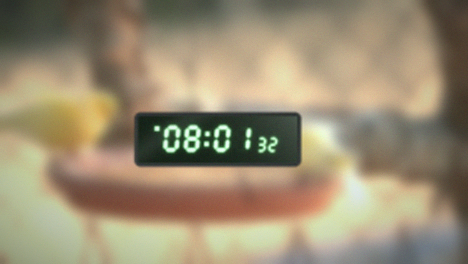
8:01:32
